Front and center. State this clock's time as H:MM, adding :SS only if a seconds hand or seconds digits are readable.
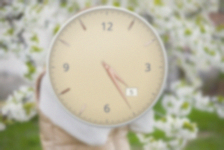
4:25
